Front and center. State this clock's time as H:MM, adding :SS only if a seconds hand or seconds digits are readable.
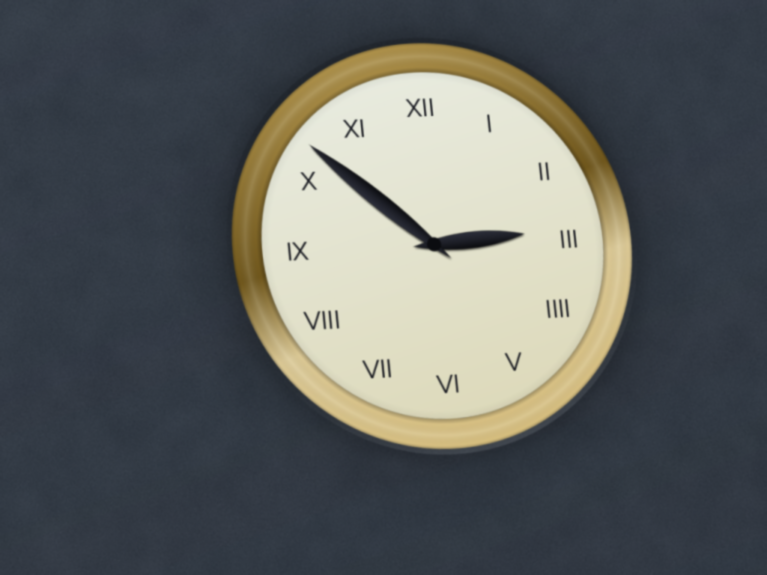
2:52
